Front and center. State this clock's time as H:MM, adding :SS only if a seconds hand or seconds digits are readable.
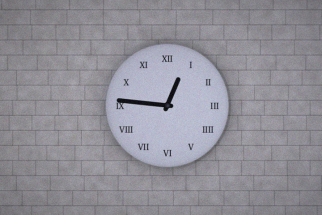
12:46
